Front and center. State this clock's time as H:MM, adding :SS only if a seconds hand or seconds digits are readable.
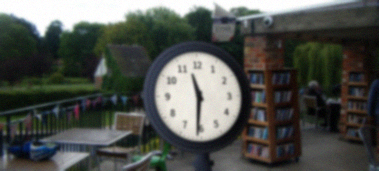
11:31
